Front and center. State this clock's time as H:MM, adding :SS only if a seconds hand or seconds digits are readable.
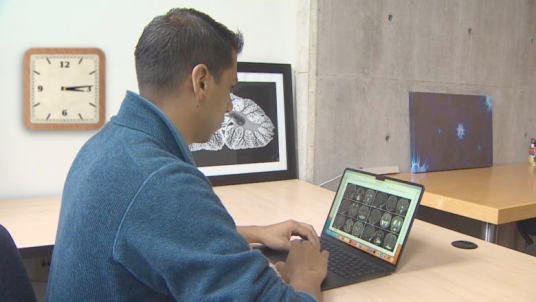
3:14
